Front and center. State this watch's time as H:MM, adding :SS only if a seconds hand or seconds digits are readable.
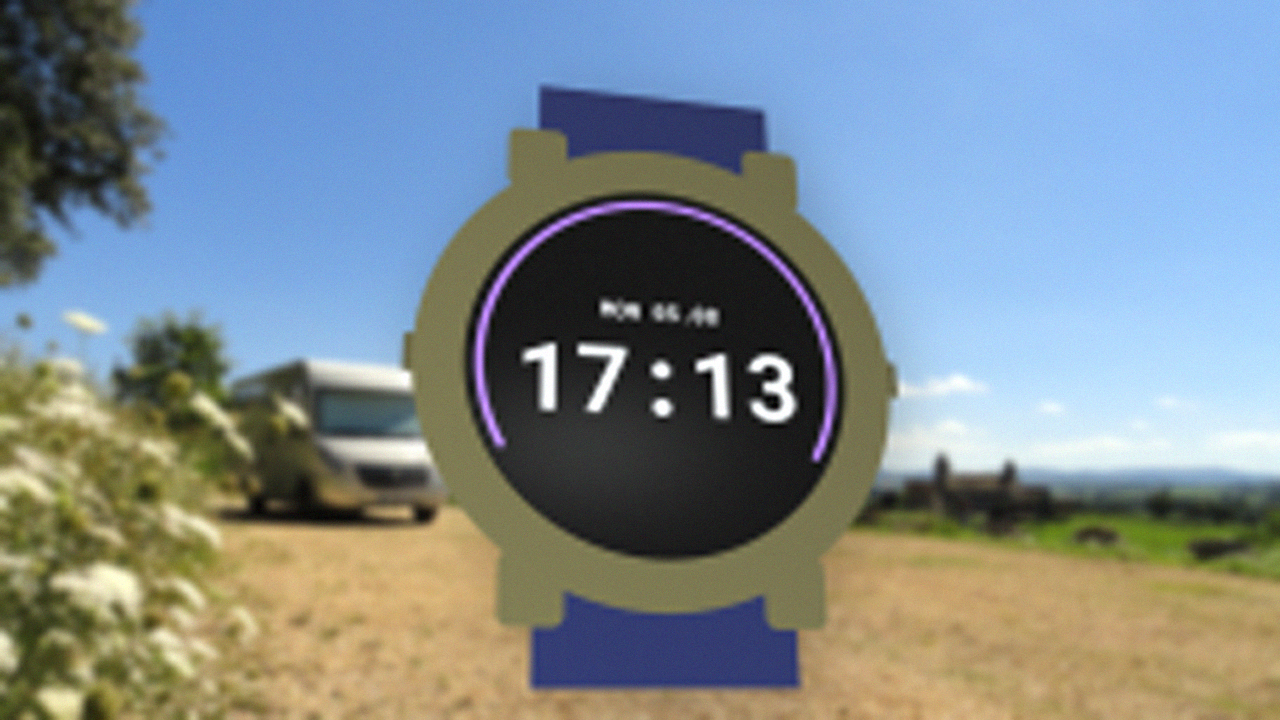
17:13
